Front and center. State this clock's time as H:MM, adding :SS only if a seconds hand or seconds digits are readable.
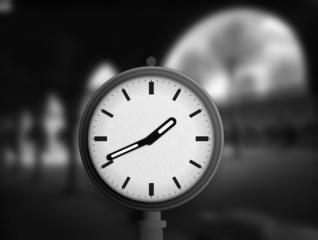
1:41
